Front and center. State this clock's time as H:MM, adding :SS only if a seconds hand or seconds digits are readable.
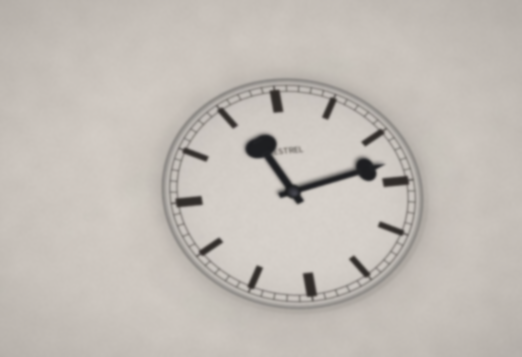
11:13
